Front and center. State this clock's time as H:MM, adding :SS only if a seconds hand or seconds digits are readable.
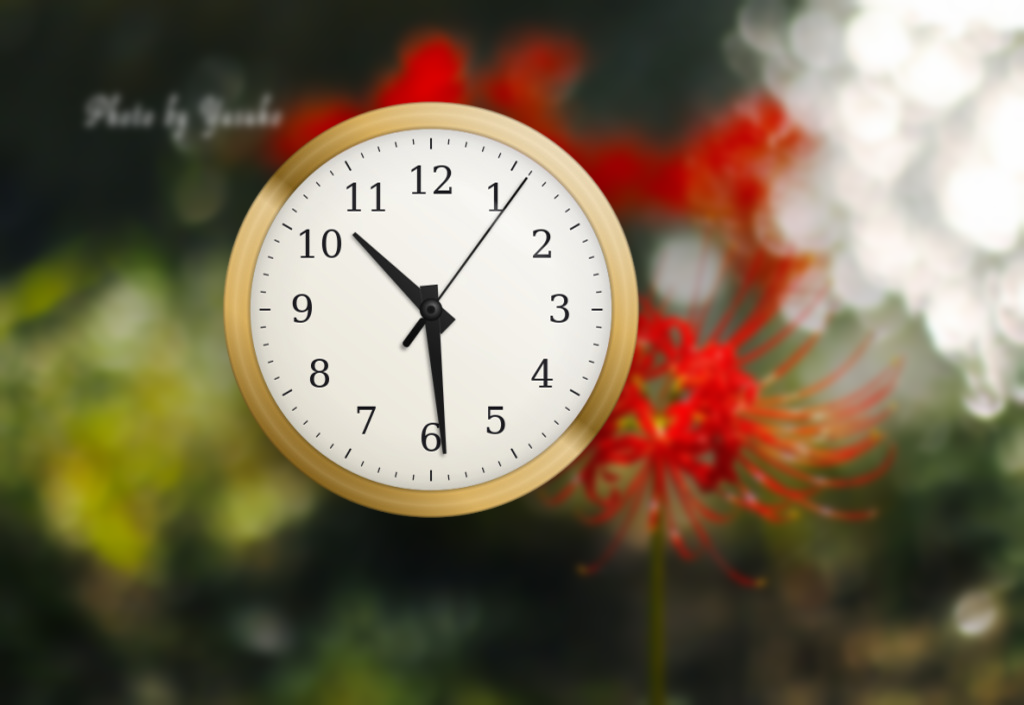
10:29:06
